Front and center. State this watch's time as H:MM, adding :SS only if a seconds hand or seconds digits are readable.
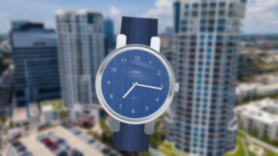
7:16
